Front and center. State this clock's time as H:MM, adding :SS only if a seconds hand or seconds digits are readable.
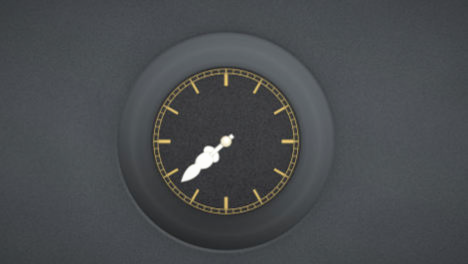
7:38
